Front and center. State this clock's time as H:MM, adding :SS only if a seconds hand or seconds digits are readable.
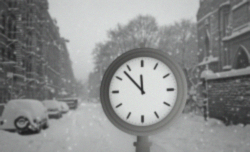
11:53
